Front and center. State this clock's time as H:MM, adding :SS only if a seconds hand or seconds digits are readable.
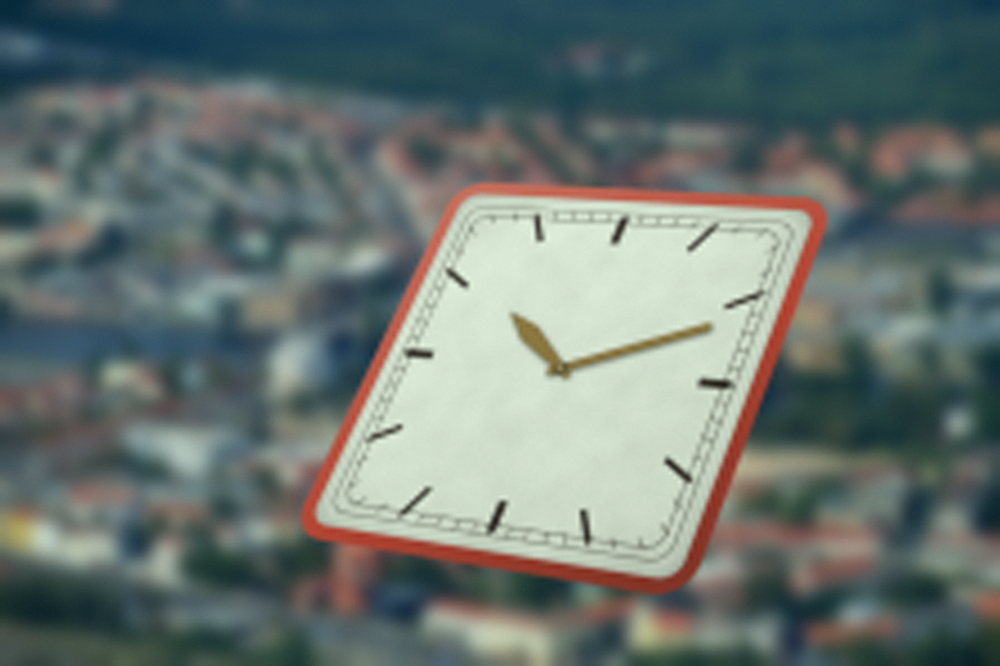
10:11
